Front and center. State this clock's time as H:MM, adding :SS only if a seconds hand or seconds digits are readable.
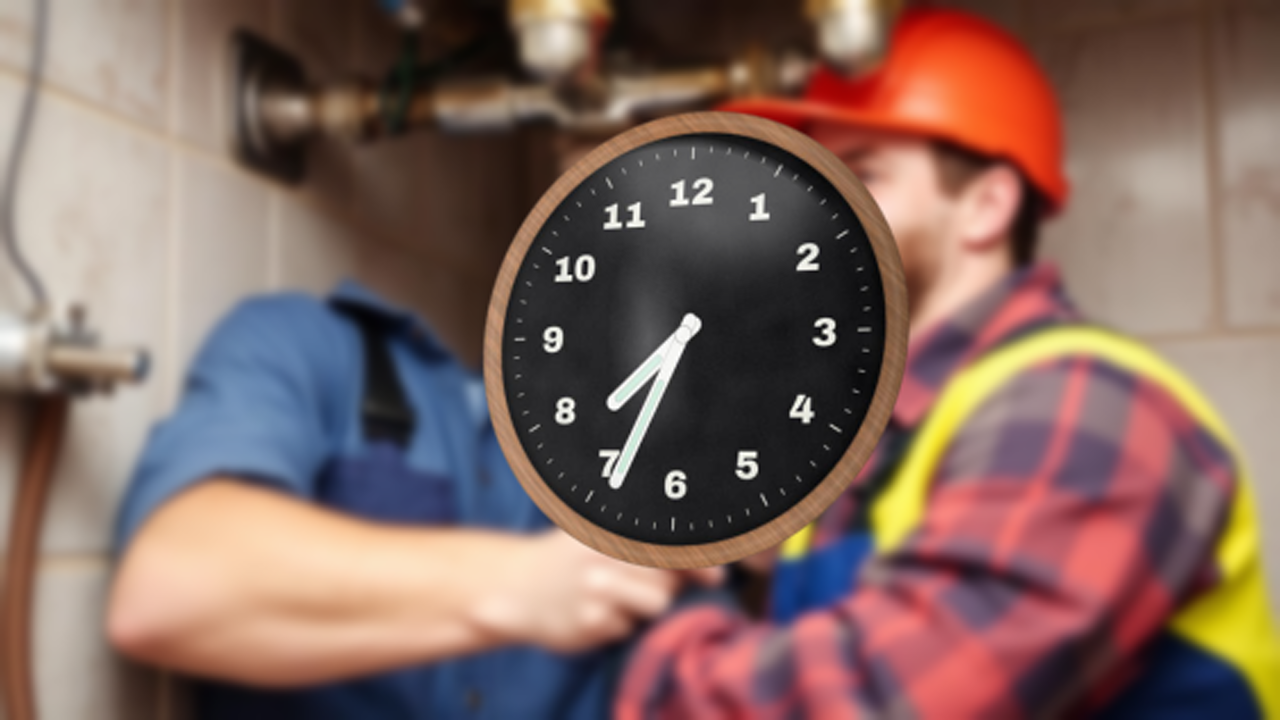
7:34
